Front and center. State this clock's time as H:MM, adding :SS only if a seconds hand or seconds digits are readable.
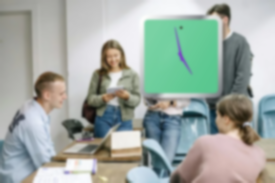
4:58
